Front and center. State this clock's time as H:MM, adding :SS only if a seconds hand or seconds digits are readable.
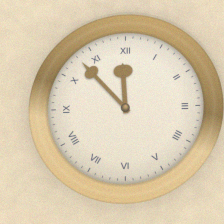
11:53
